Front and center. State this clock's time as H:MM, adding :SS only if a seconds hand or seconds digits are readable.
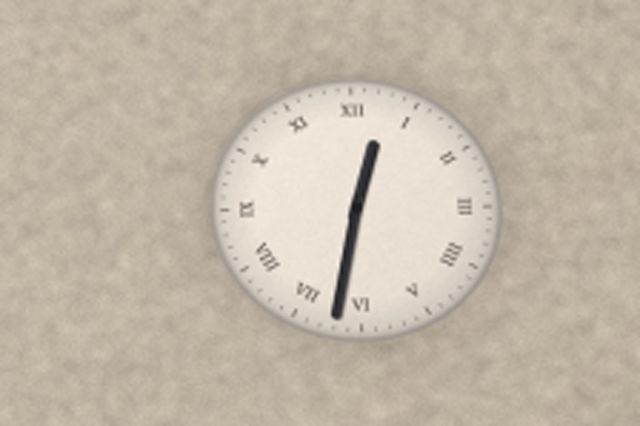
12:32
